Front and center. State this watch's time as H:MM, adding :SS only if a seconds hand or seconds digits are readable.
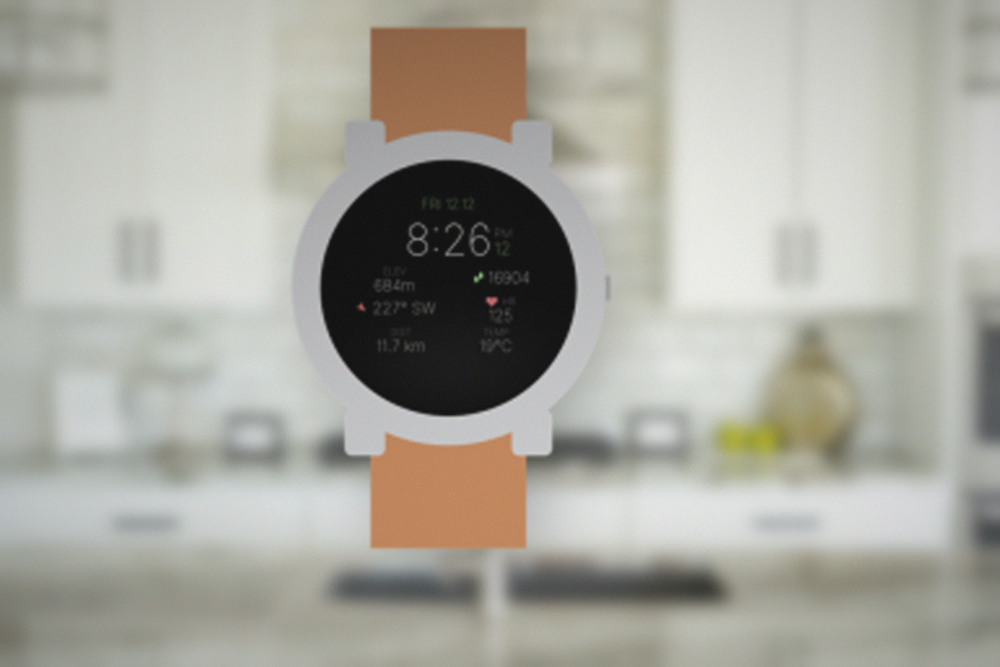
8:26
